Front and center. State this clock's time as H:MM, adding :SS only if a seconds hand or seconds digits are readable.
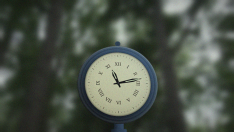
11:13
